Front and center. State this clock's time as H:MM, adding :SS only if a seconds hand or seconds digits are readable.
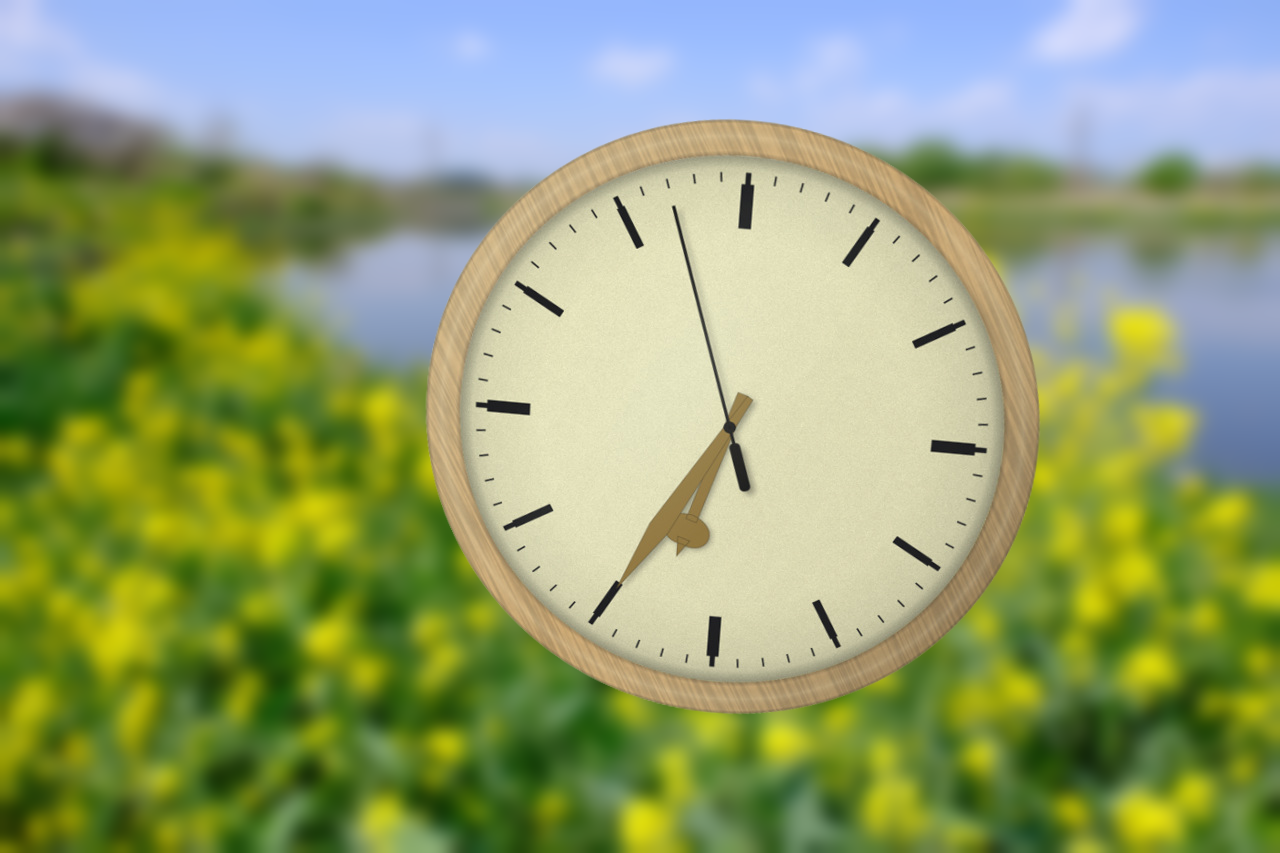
6:34:57
